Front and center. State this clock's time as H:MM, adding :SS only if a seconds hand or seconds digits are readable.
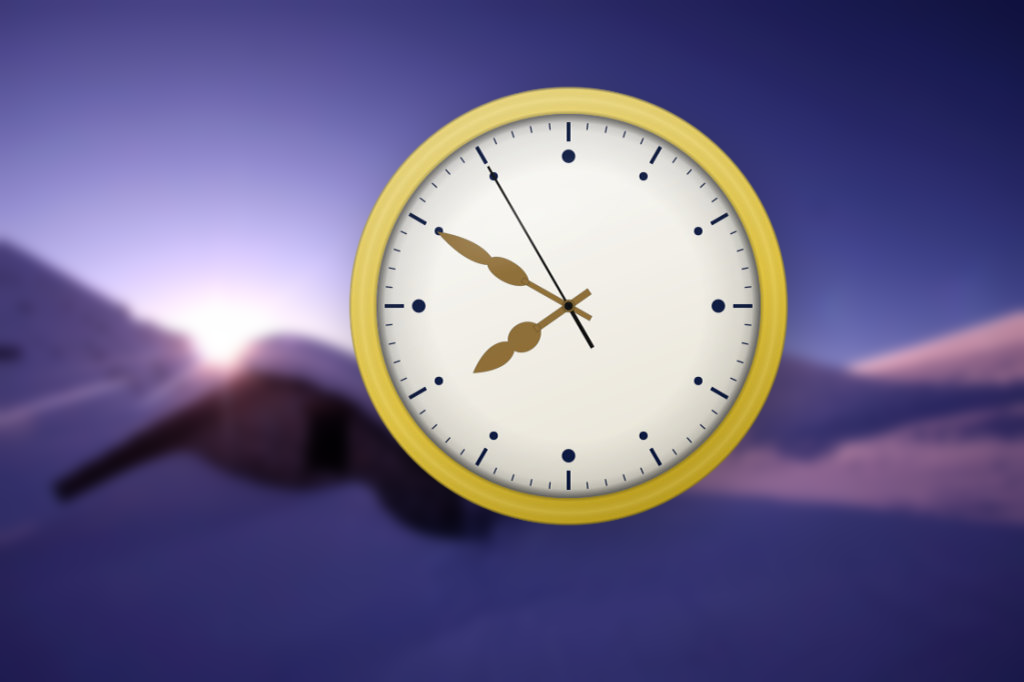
7:49:55
